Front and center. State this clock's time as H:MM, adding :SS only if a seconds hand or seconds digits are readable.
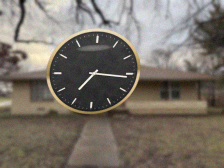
7:16
